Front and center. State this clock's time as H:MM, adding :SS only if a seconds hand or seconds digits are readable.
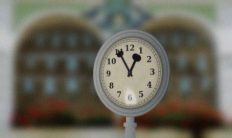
12:55
